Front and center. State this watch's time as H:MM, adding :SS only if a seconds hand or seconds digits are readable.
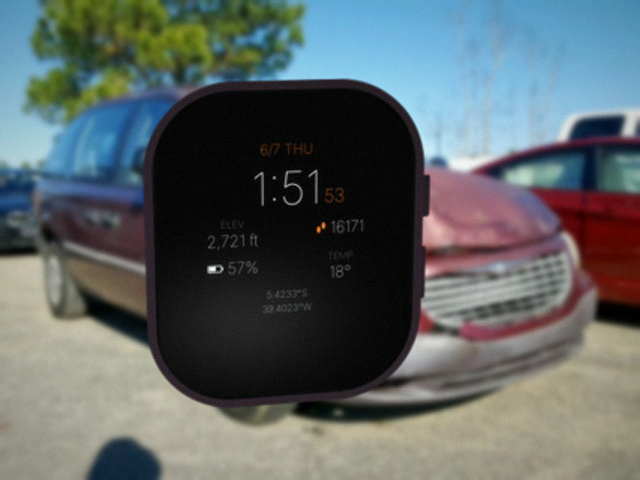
1:51:53
